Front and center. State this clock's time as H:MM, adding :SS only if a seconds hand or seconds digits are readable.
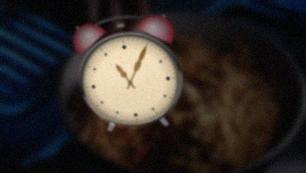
11:05
